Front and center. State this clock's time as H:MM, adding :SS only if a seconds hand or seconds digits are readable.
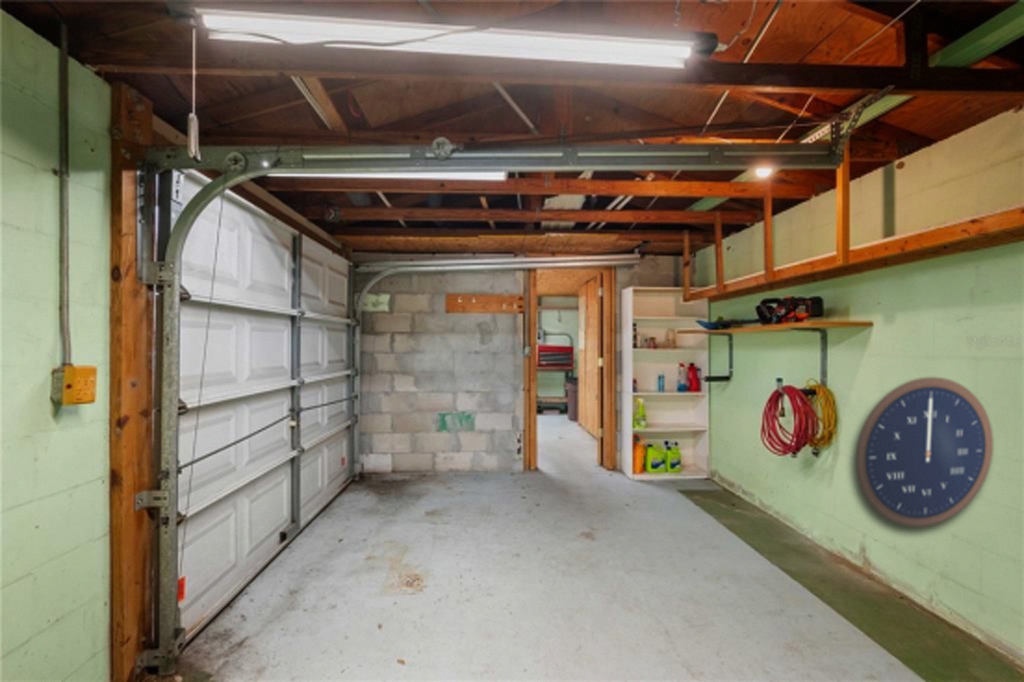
12:00
